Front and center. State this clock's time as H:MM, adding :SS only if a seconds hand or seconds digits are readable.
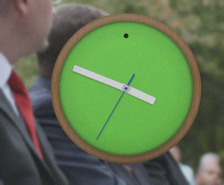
3:48:35
